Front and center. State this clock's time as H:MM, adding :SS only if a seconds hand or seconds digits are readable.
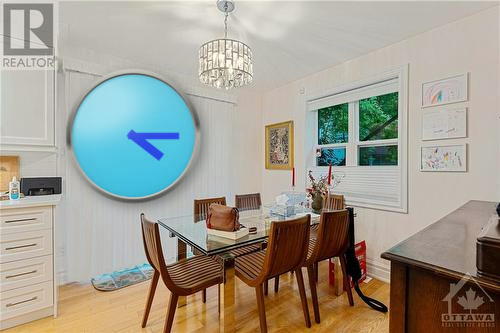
4:15
